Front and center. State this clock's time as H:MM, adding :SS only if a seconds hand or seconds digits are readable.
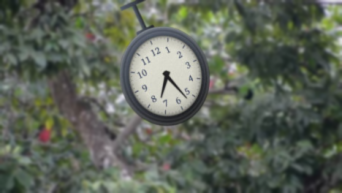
7:27
